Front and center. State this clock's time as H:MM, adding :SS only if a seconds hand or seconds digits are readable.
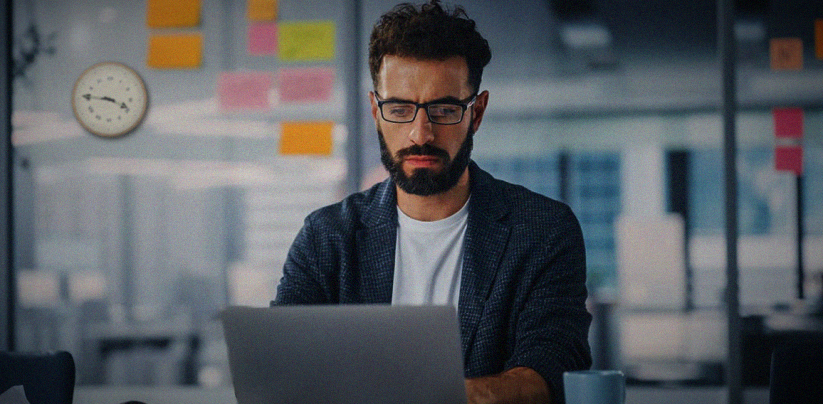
3:46
